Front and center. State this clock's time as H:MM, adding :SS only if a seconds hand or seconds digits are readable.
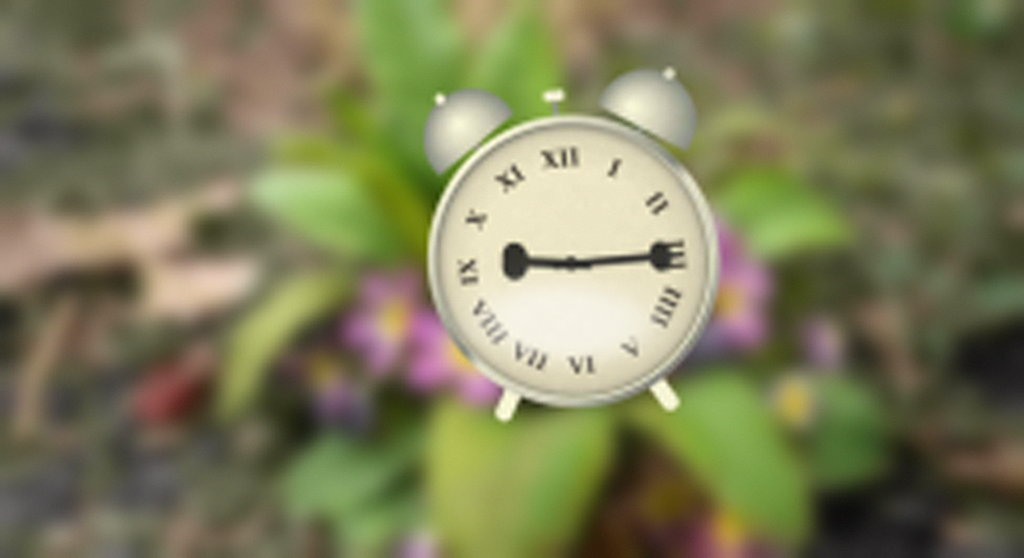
9:15
